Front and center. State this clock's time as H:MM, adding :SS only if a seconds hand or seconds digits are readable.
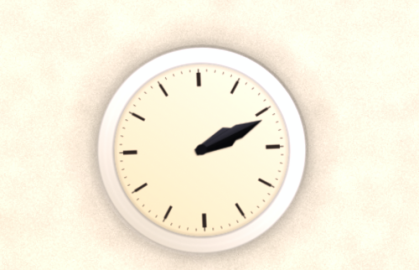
2:11
